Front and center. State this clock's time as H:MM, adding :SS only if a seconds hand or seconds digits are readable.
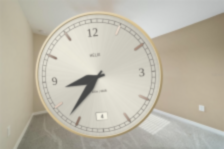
8:37
